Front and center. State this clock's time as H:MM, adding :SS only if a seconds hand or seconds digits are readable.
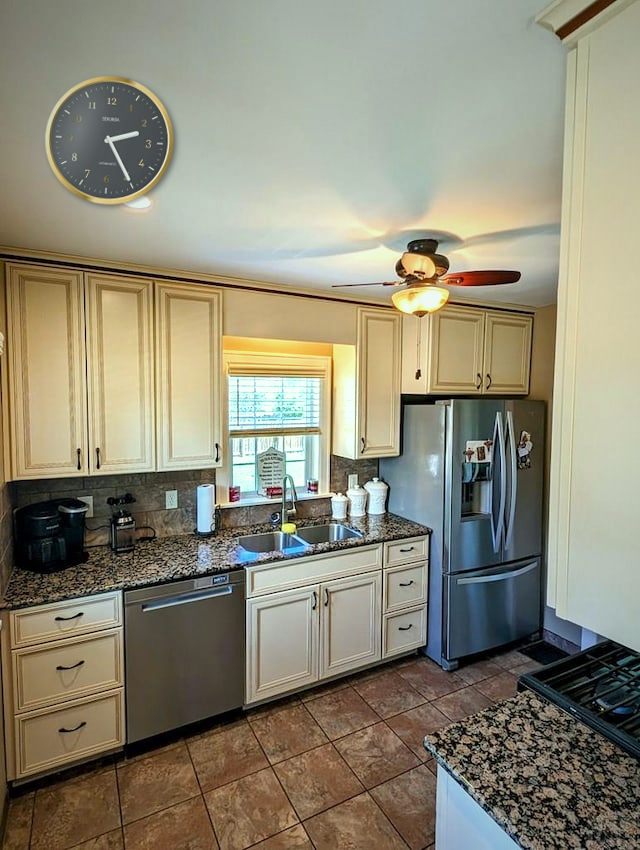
2:25
